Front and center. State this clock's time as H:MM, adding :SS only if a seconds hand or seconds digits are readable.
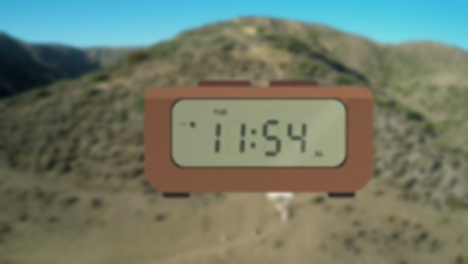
11:54
